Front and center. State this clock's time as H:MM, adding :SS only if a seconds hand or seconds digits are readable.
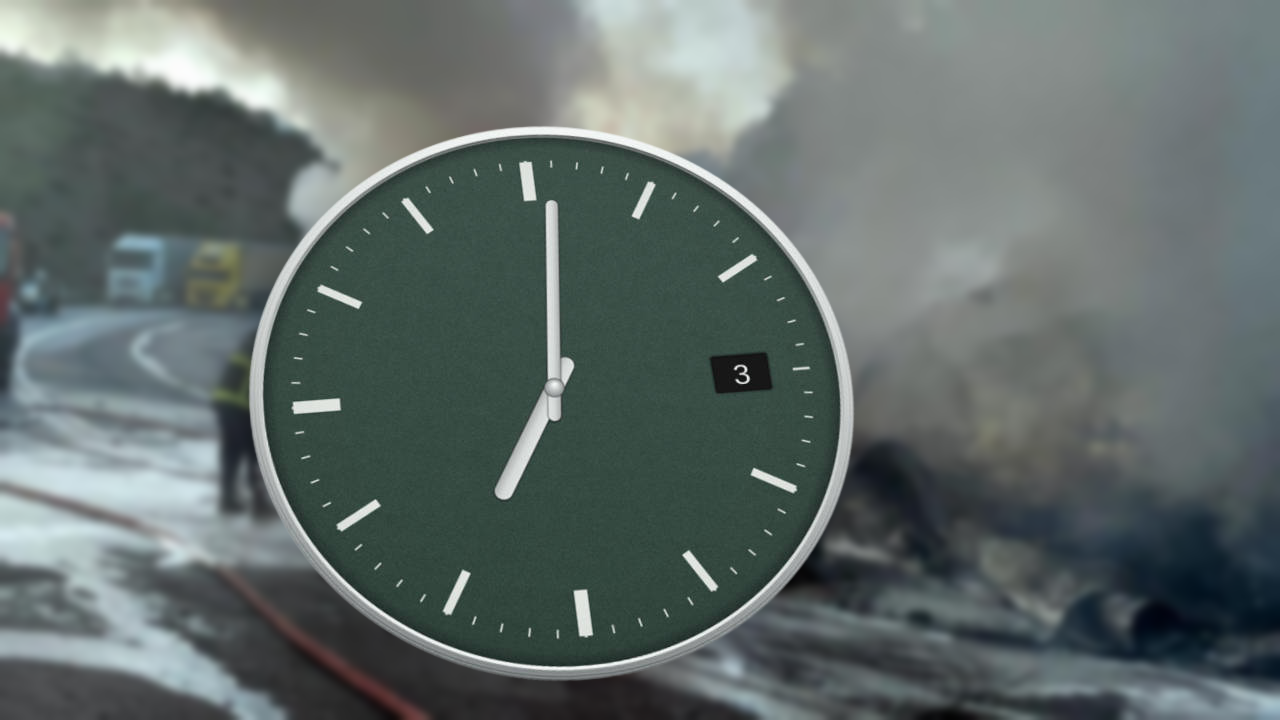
7:01
